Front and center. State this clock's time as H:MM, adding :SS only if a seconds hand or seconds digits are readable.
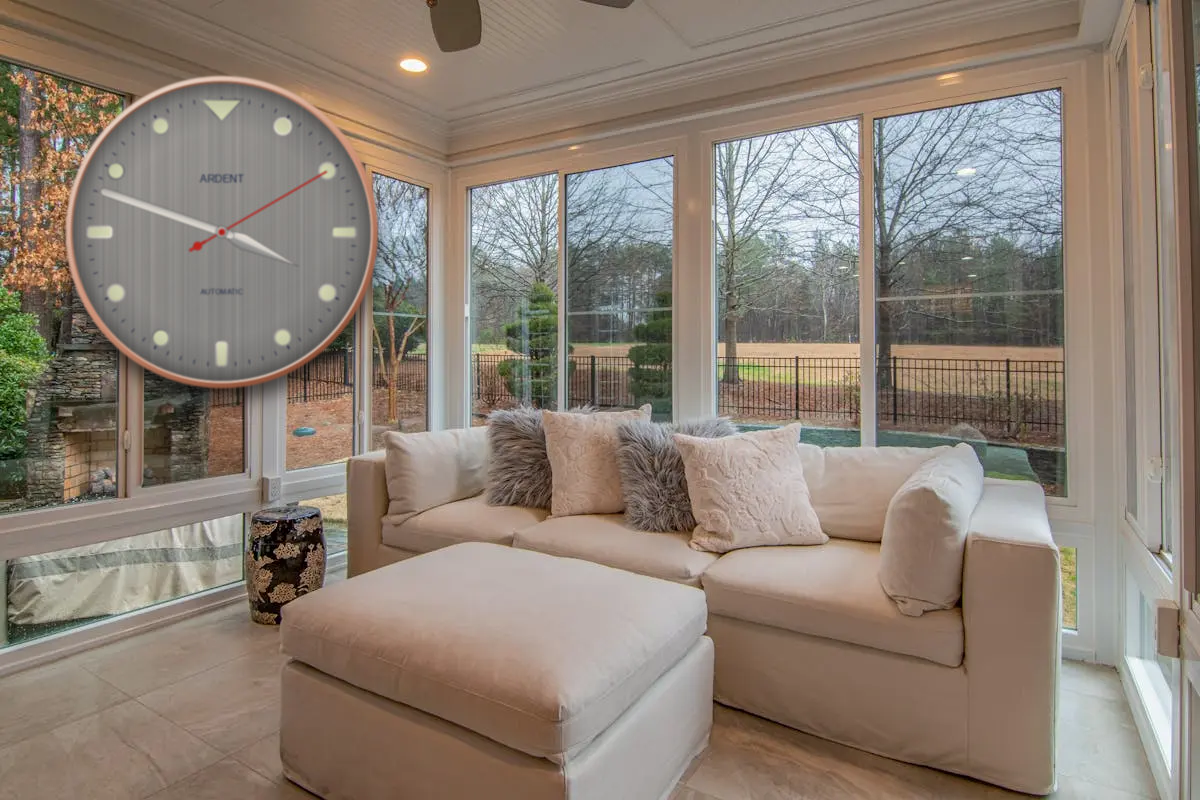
3:48:10
